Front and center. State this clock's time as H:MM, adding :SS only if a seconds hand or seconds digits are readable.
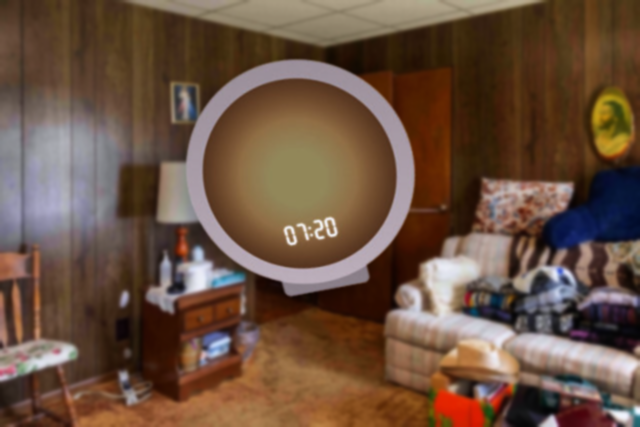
7:20
